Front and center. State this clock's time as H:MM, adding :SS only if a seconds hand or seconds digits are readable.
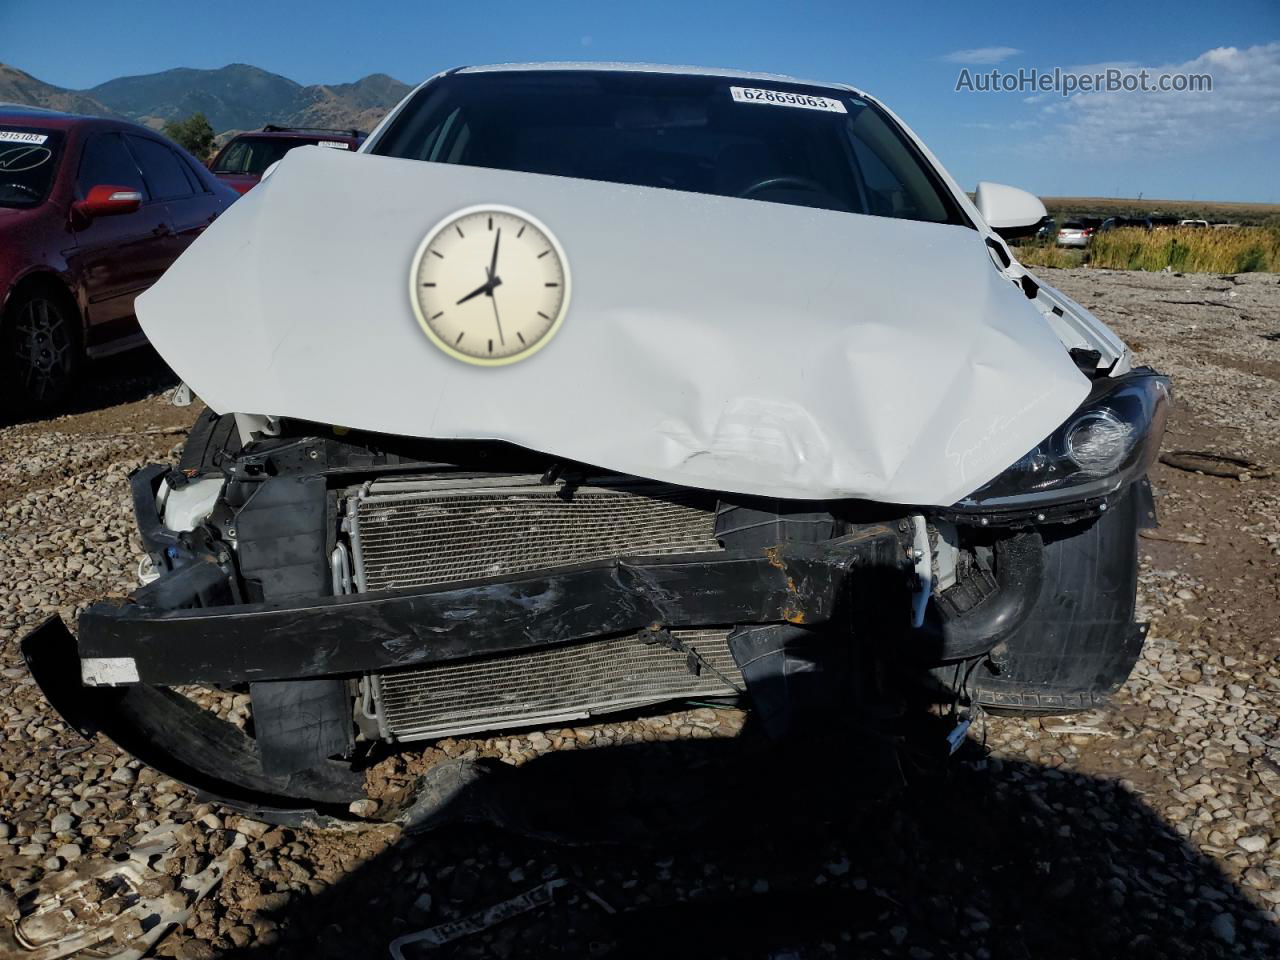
8:01:28
